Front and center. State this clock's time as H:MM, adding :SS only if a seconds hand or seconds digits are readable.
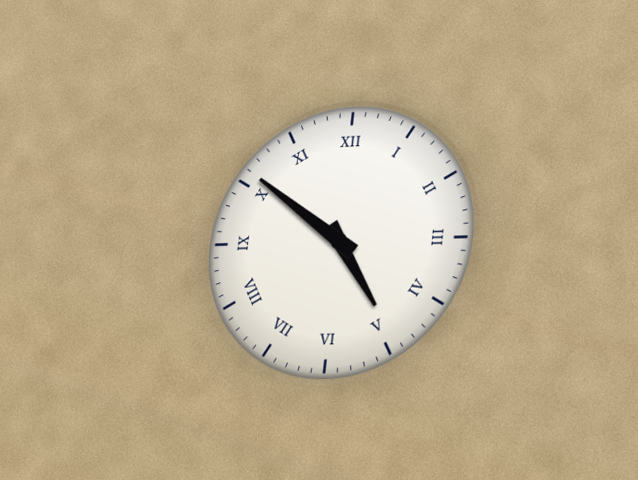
4:51
